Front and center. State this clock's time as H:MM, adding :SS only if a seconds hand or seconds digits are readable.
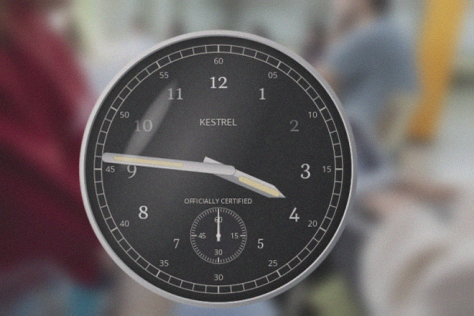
3:46
